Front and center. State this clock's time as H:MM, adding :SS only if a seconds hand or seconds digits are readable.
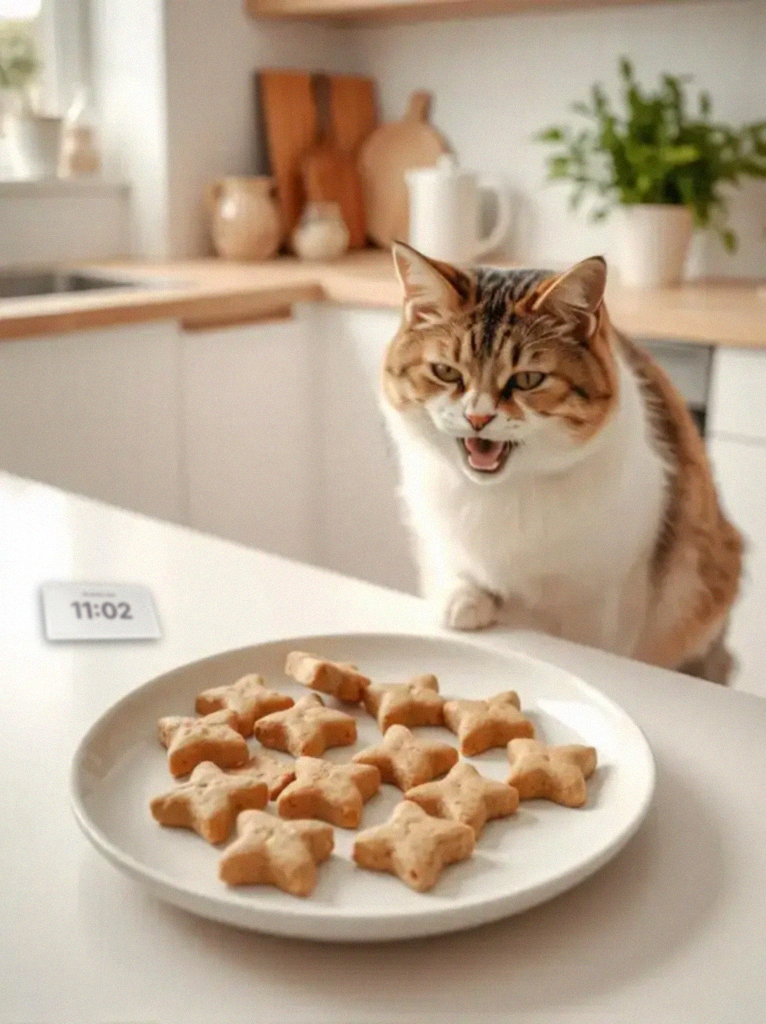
11:02
